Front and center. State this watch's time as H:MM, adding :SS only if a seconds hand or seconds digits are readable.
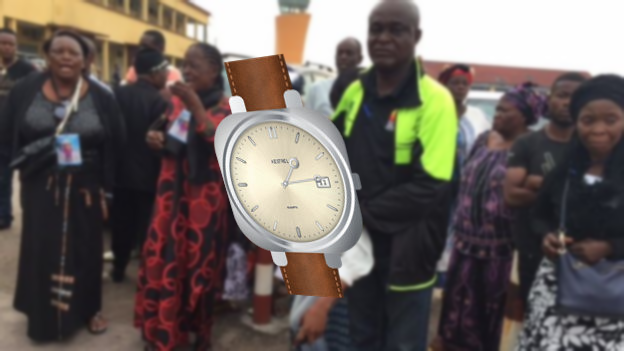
1:14
